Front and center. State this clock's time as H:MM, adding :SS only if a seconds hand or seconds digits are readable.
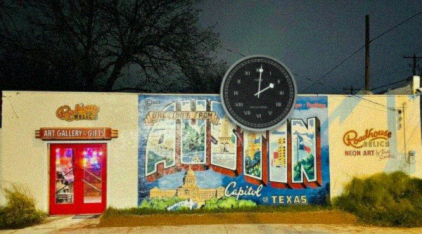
2:01
